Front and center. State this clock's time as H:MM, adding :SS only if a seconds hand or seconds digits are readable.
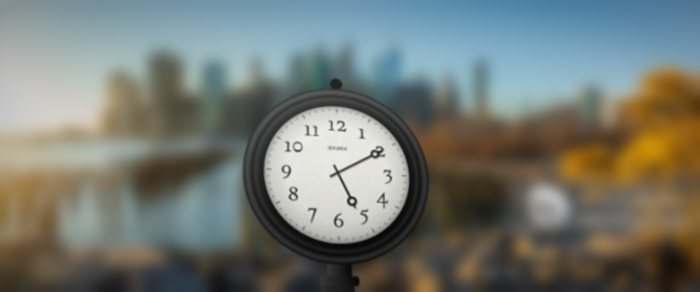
5:10
